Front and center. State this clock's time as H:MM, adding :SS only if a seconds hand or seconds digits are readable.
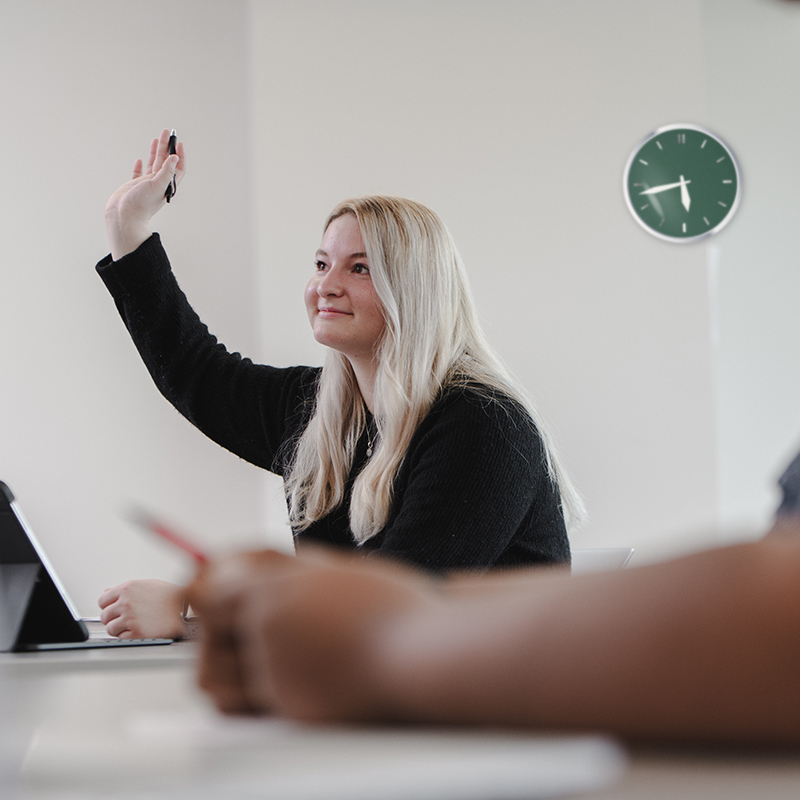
5:43
